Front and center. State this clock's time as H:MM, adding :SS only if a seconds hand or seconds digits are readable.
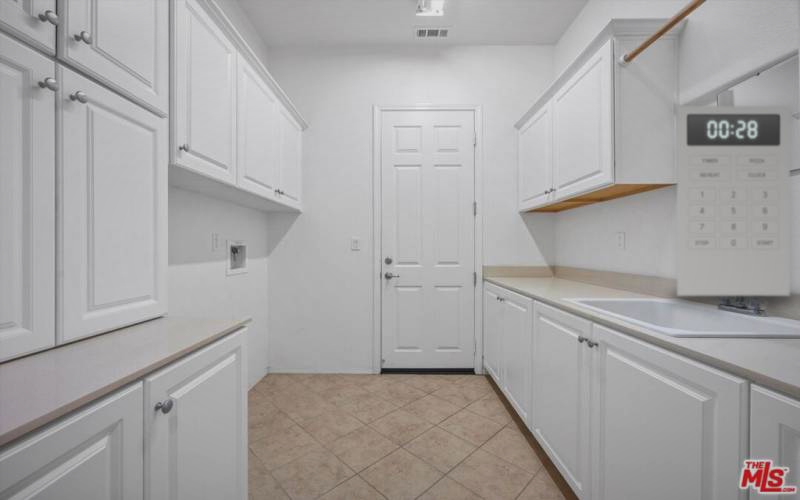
0:28
